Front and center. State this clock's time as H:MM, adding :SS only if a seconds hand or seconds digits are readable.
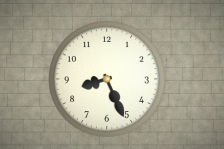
8:26
